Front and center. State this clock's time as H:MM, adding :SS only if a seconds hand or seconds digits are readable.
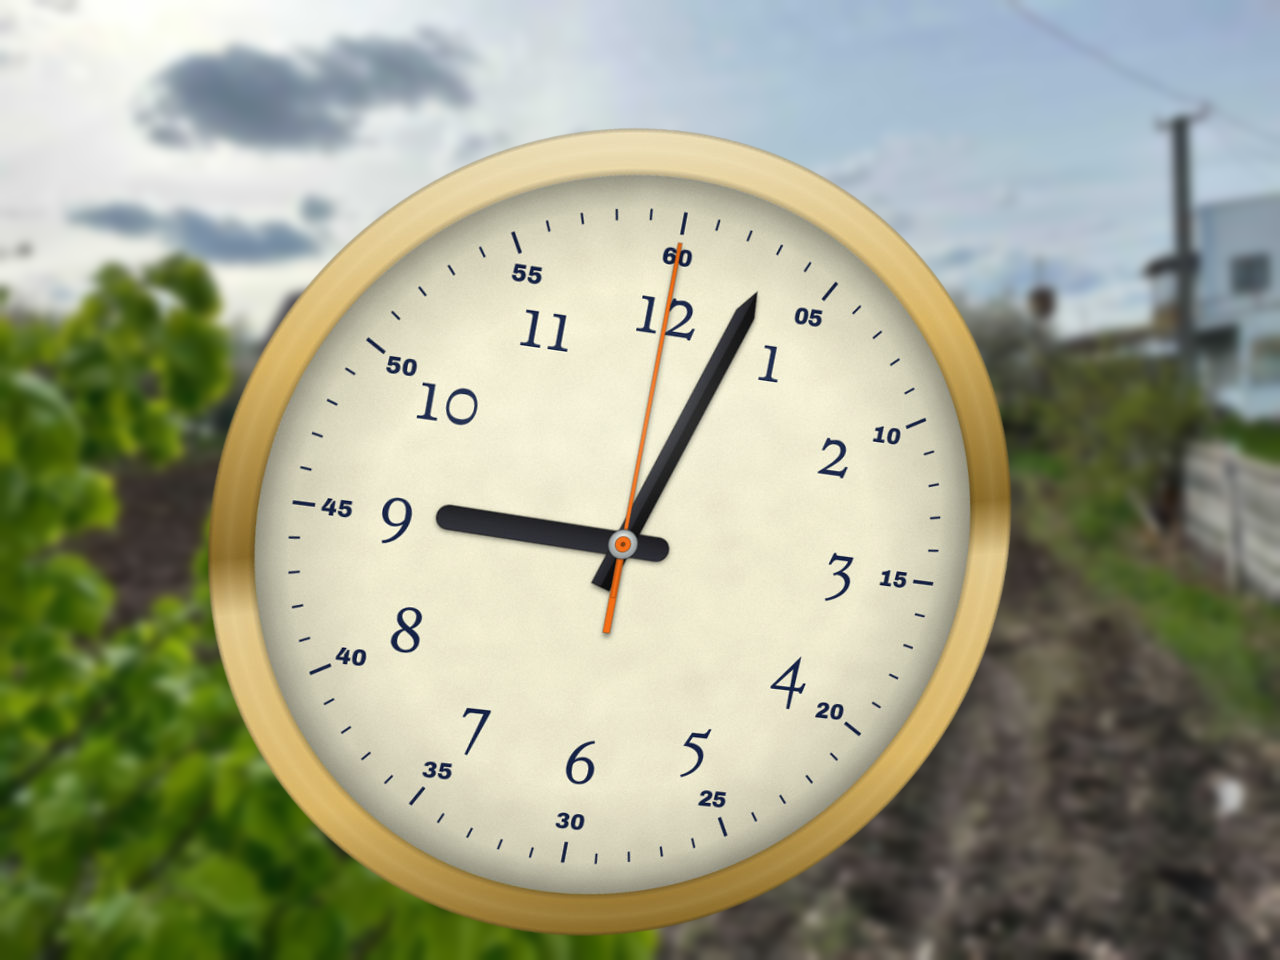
9:03:00
